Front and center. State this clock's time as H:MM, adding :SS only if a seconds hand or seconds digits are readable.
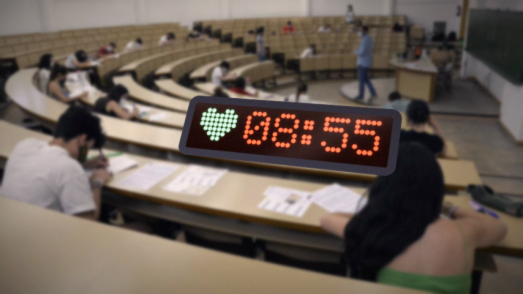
8:55
